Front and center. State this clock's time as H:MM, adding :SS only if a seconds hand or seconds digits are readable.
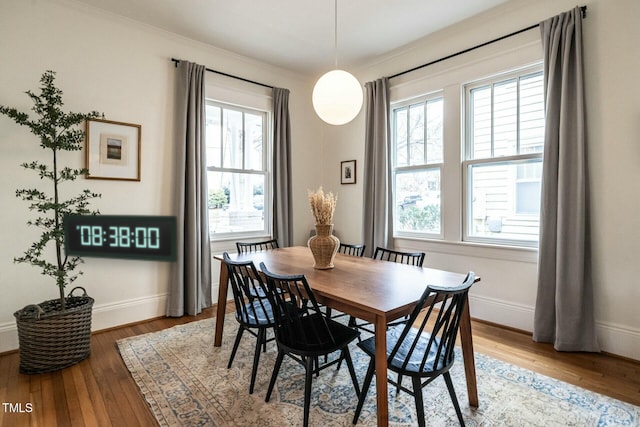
8:38:00
